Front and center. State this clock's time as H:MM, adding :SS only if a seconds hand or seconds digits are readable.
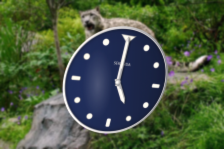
5:00
